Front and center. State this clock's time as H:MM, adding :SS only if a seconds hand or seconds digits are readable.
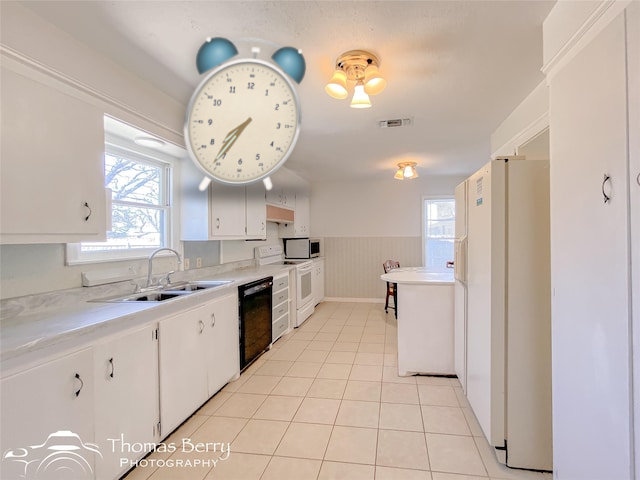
7:36
